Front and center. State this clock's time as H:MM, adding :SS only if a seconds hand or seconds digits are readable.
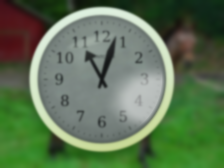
11:03
